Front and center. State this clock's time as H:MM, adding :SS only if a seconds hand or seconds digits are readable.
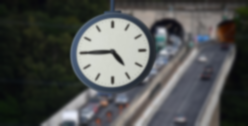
4:45
